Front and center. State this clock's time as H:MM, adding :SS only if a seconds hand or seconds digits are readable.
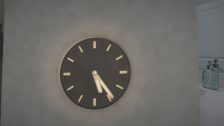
5:24
